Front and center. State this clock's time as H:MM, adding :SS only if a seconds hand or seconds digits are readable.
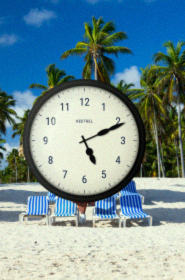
5:11
